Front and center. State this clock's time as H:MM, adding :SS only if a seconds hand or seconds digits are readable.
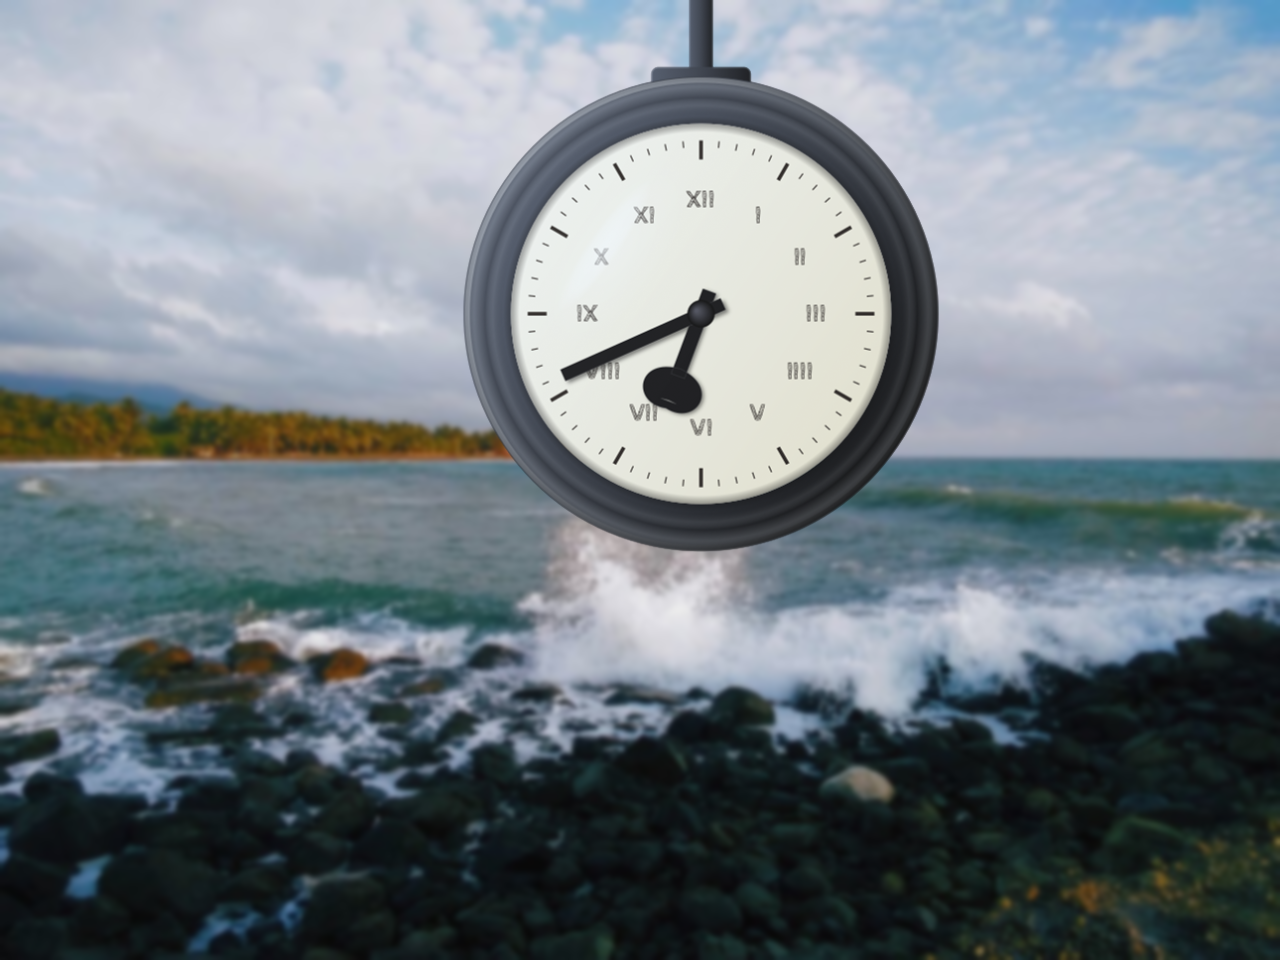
6:41
